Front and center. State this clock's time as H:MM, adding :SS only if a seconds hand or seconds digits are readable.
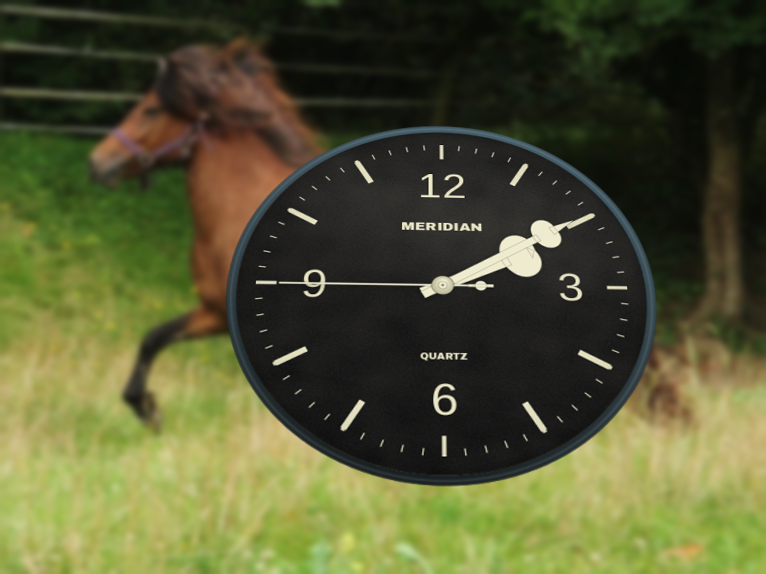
2:09:45
